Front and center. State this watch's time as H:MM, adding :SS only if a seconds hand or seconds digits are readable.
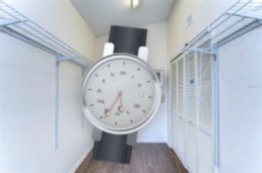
5:34
